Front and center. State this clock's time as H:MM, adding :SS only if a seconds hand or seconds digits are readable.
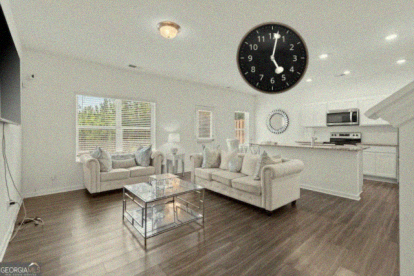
5:02
